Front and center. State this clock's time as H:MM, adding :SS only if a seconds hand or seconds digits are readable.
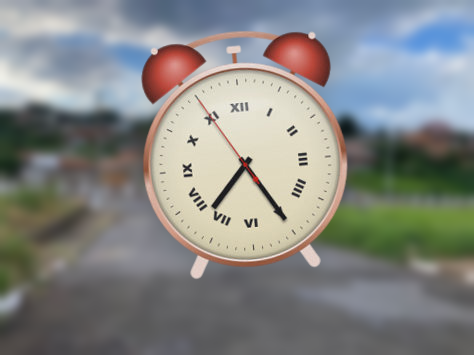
7:24:55
